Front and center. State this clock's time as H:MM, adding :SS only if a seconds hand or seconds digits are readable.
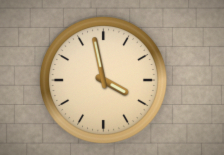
3:58
